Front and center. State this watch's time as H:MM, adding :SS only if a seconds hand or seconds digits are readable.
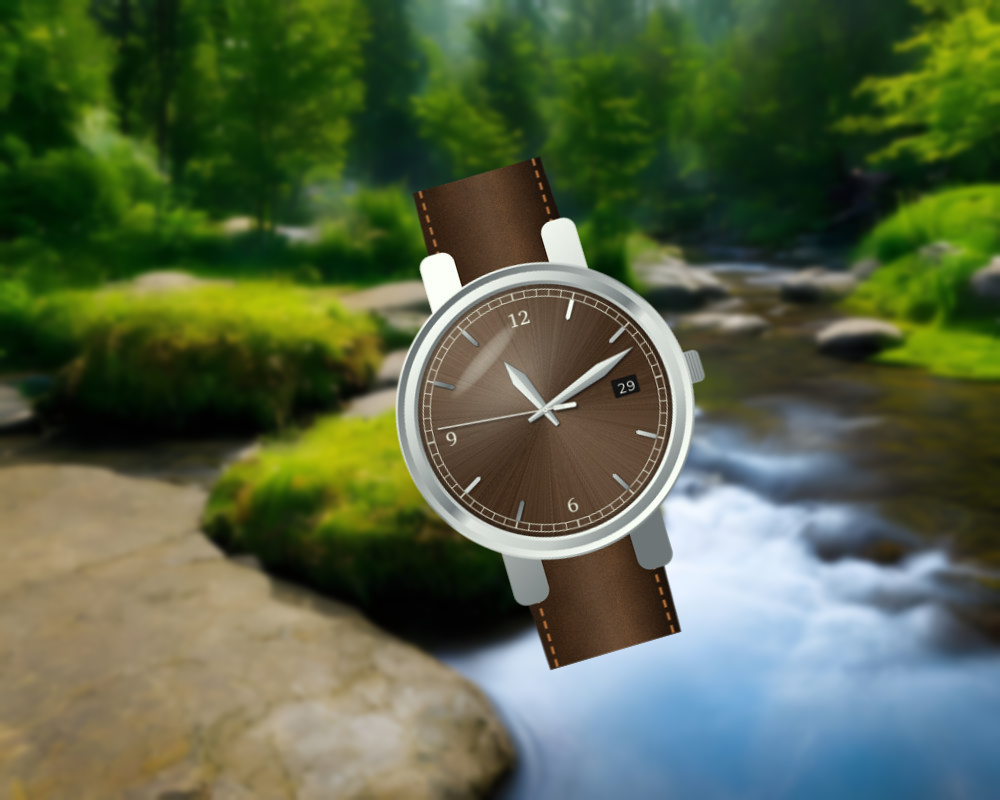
11:11:46
